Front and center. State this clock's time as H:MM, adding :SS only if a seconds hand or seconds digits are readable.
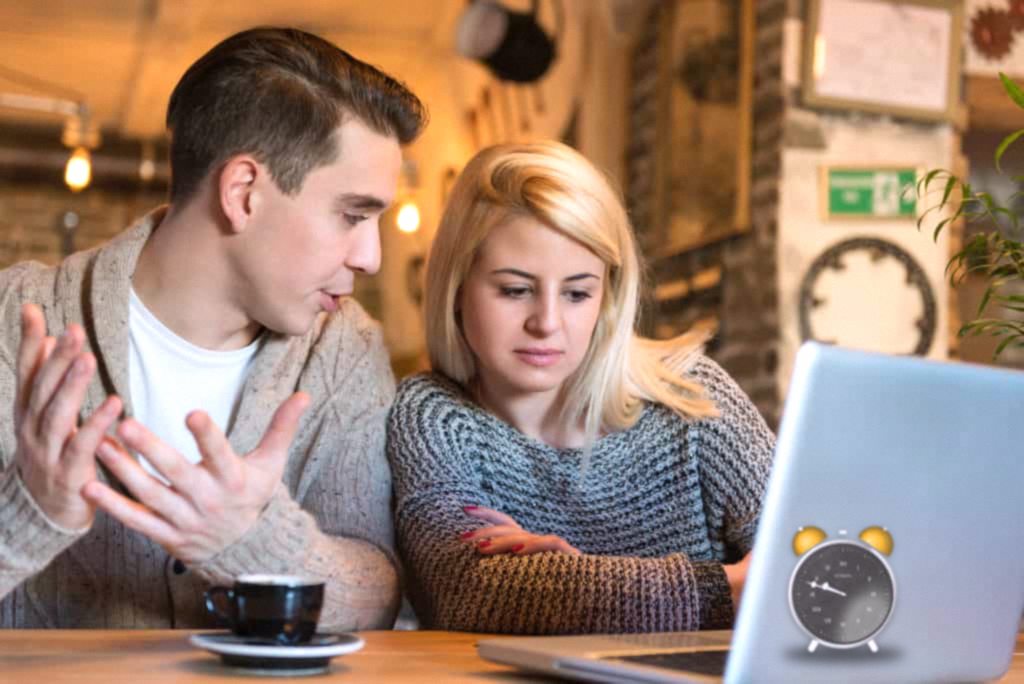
9:48
